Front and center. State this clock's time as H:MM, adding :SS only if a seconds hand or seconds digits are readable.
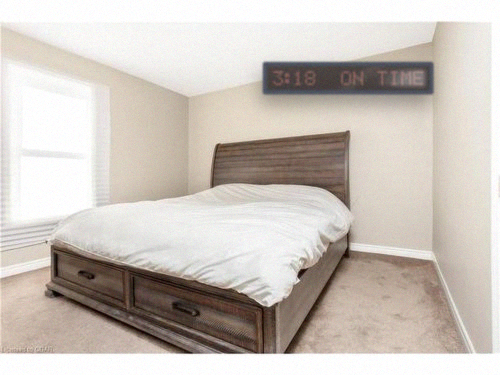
3:18
